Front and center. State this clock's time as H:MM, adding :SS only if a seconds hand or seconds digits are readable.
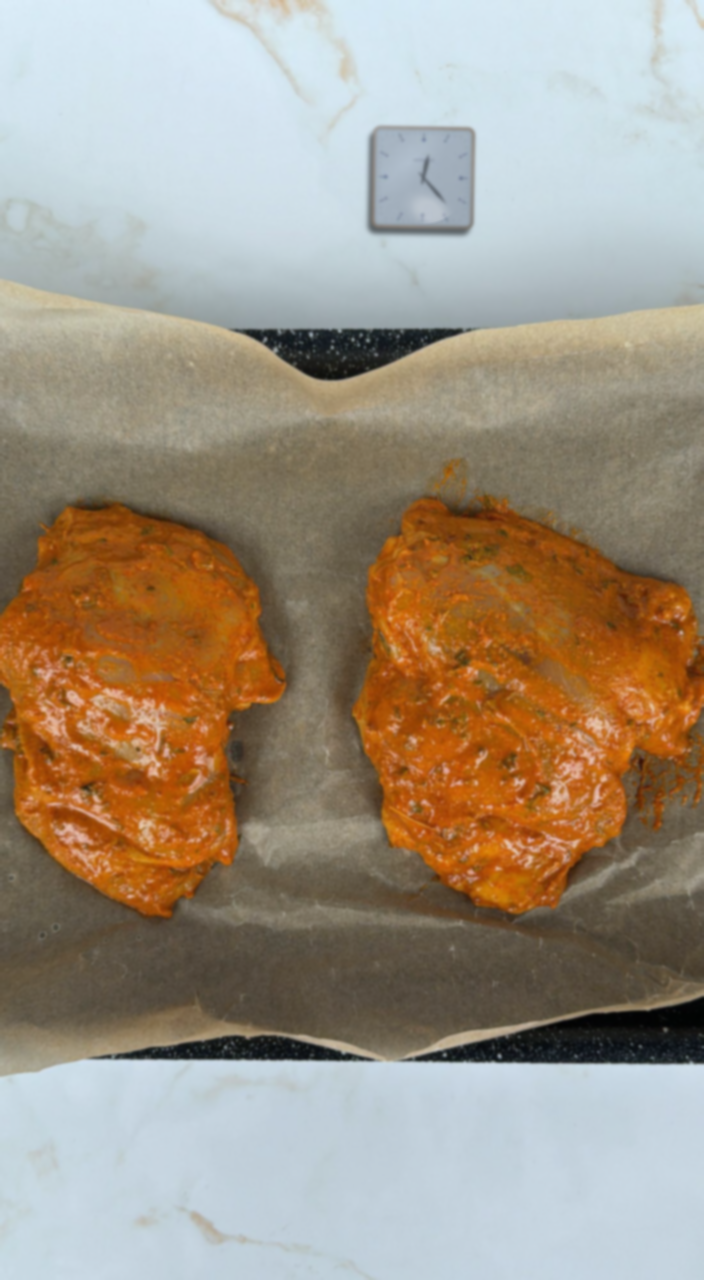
12:23
